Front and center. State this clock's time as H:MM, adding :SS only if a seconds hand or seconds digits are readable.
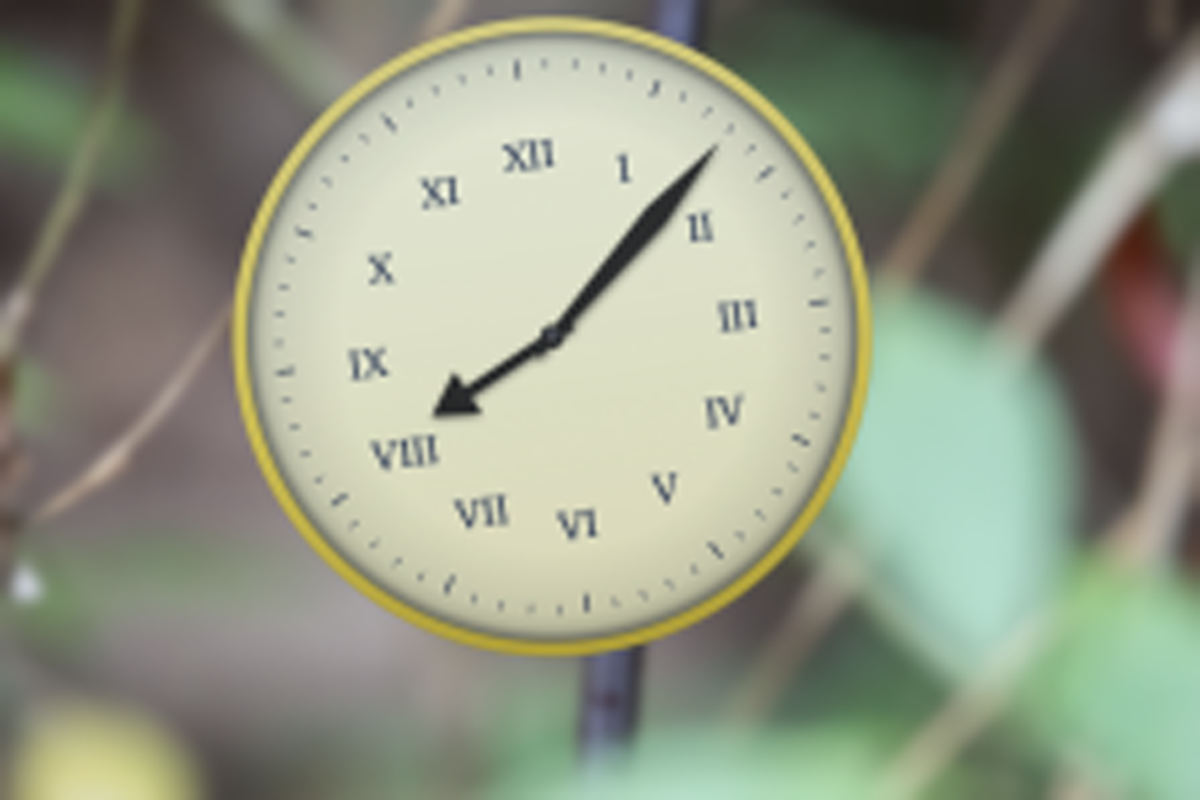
8:08
